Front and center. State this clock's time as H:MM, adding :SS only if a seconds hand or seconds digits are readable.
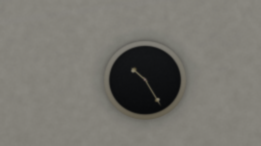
10:25
